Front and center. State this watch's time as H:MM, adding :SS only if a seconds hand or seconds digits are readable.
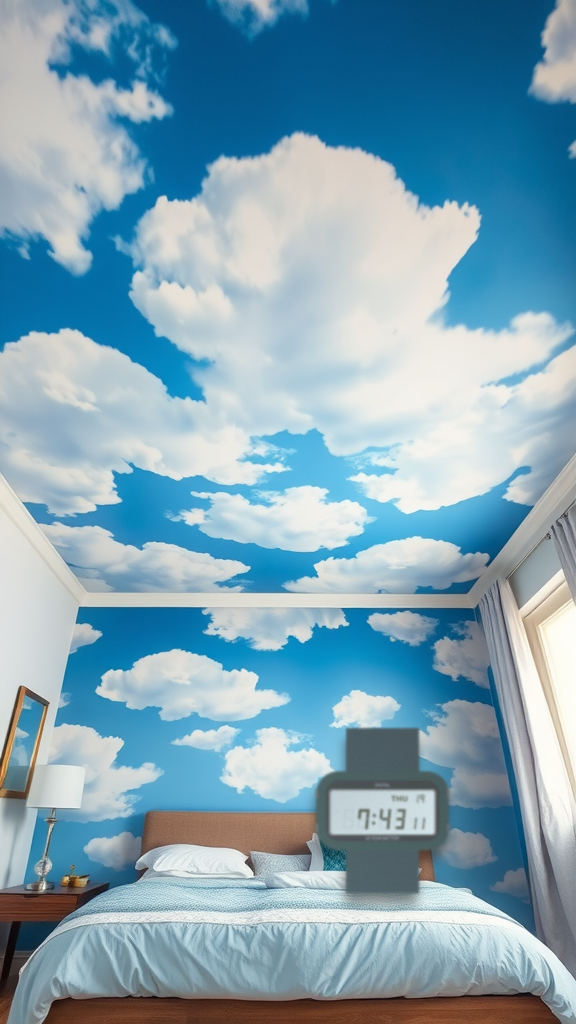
7:43:11
